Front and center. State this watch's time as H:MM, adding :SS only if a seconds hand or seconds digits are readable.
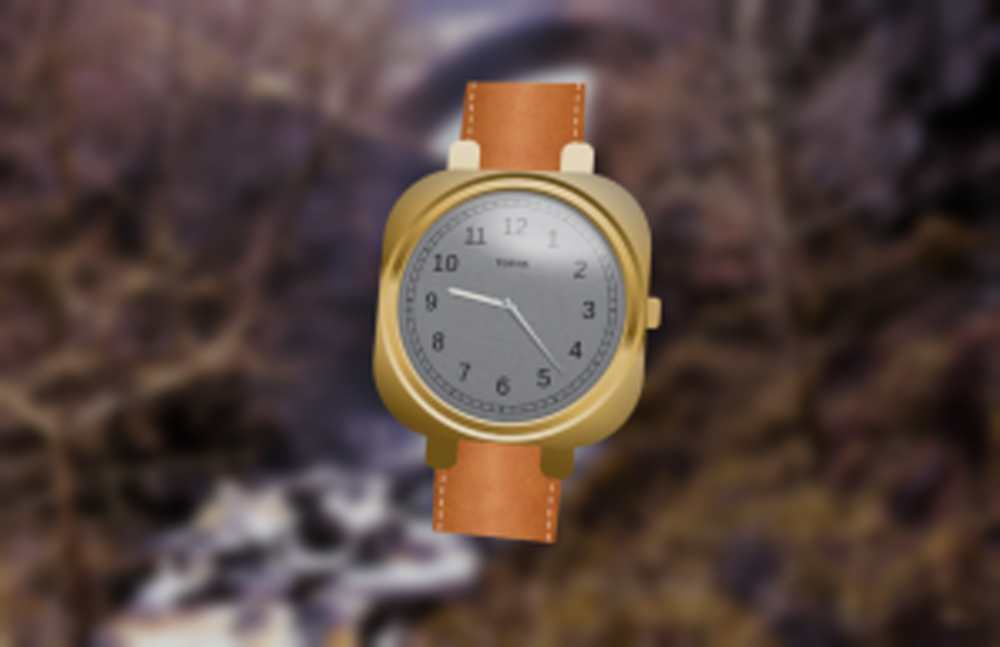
9:23
